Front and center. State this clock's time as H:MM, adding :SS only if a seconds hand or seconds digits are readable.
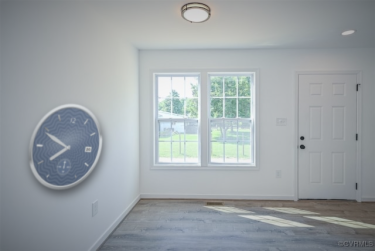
7:49
